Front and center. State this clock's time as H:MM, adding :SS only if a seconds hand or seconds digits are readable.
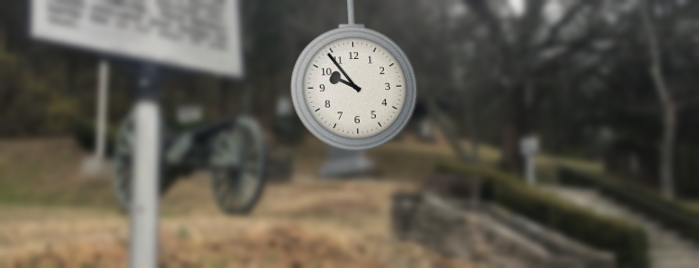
9:54
